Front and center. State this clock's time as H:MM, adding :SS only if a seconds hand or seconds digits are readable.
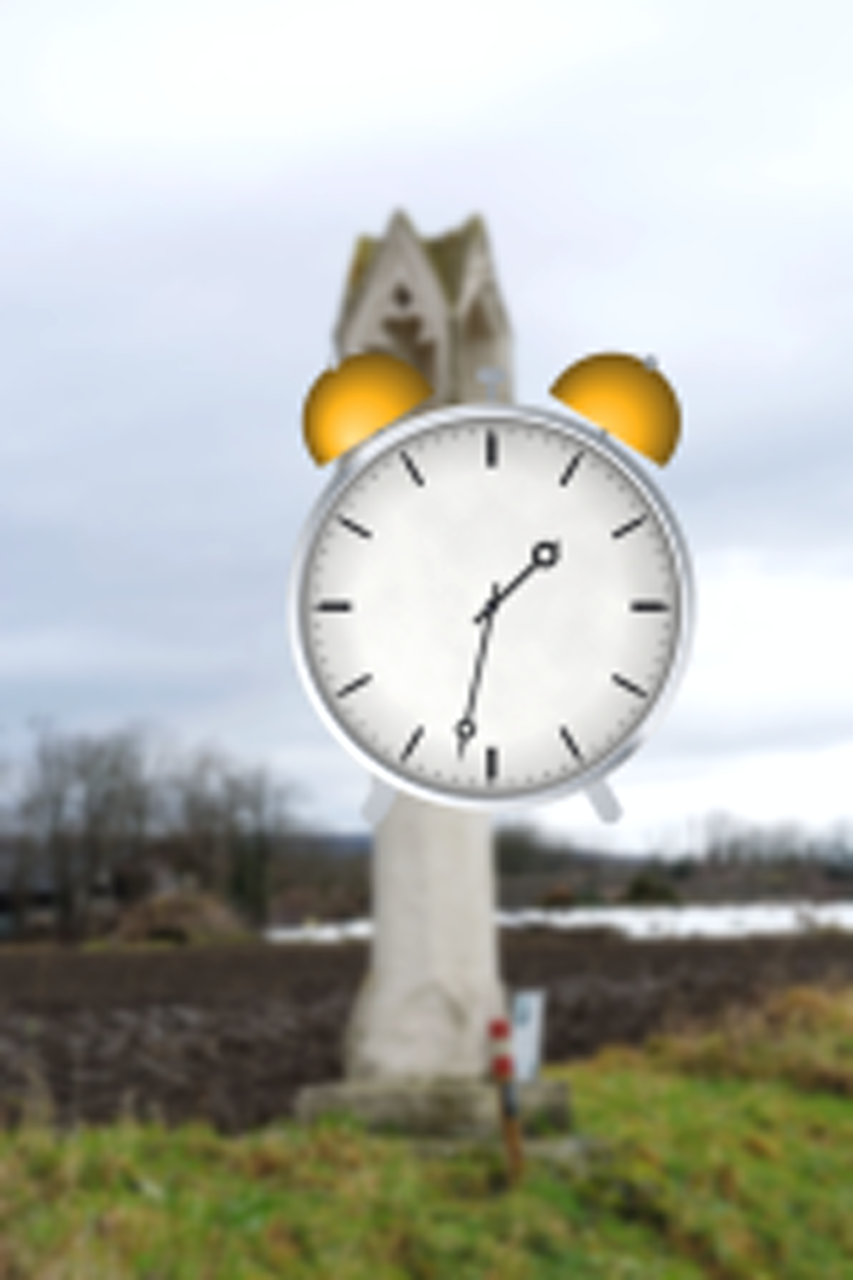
1:32
